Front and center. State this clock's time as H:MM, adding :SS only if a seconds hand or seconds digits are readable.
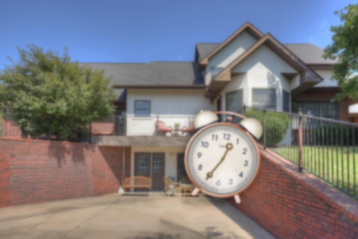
12:35
